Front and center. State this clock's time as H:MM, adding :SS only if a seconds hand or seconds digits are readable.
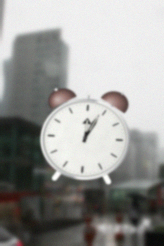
12:04
